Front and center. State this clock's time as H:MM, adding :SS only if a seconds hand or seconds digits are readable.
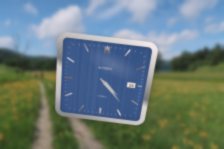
4:23
